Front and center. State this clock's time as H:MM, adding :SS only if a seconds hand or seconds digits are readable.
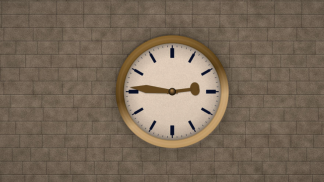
2:46
